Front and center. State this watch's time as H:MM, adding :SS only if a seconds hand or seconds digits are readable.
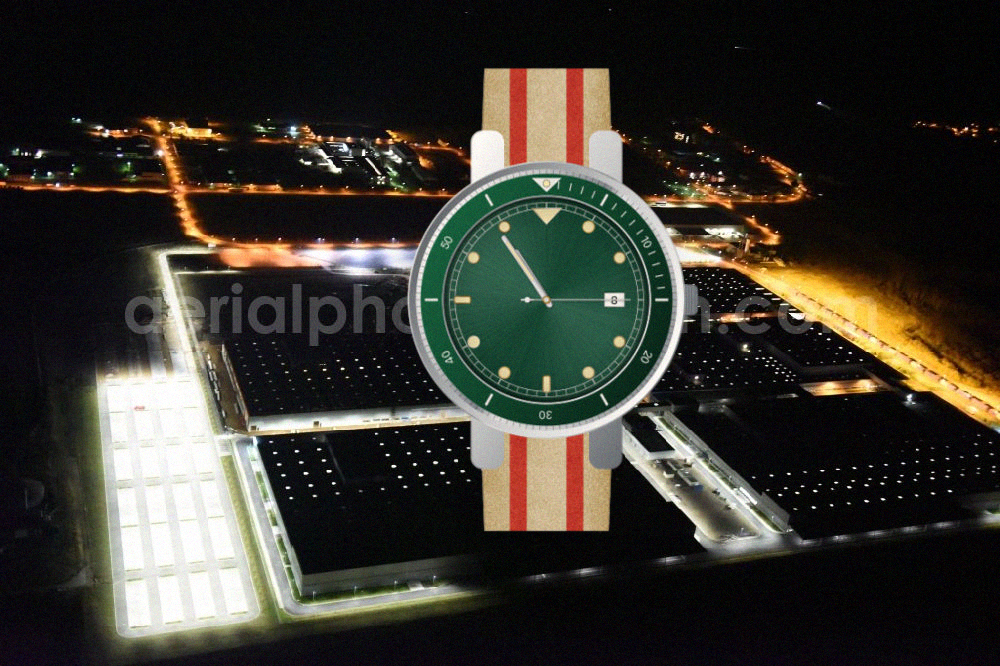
10:54:15
